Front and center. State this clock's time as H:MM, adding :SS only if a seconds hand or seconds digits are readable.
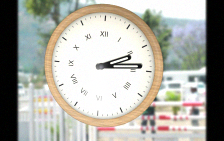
2:14
